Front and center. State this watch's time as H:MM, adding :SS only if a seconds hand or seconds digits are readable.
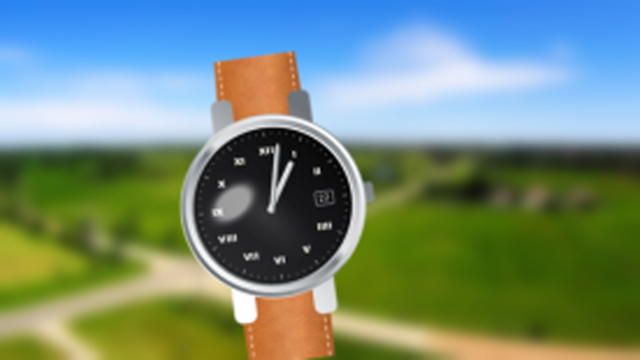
1:02
